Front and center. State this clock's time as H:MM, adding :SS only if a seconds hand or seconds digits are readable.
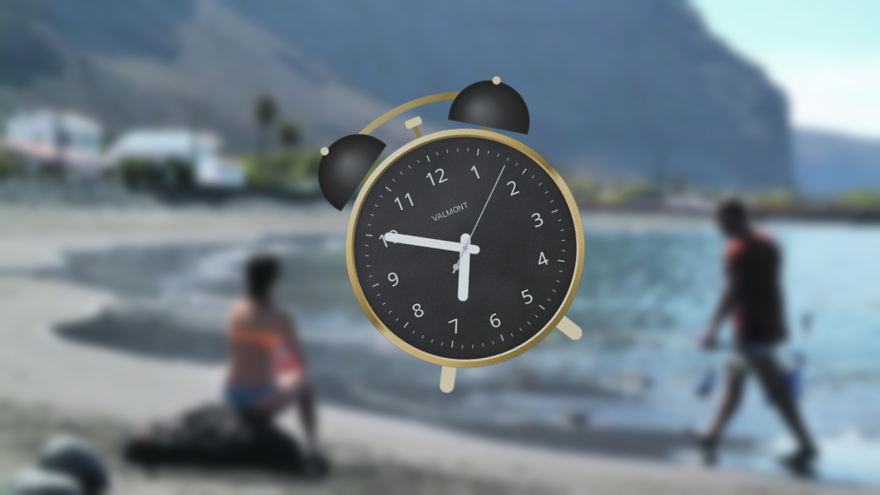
6:50:08
